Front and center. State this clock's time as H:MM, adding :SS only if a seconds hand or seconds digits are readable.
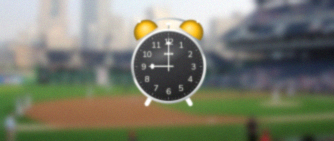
9:00
